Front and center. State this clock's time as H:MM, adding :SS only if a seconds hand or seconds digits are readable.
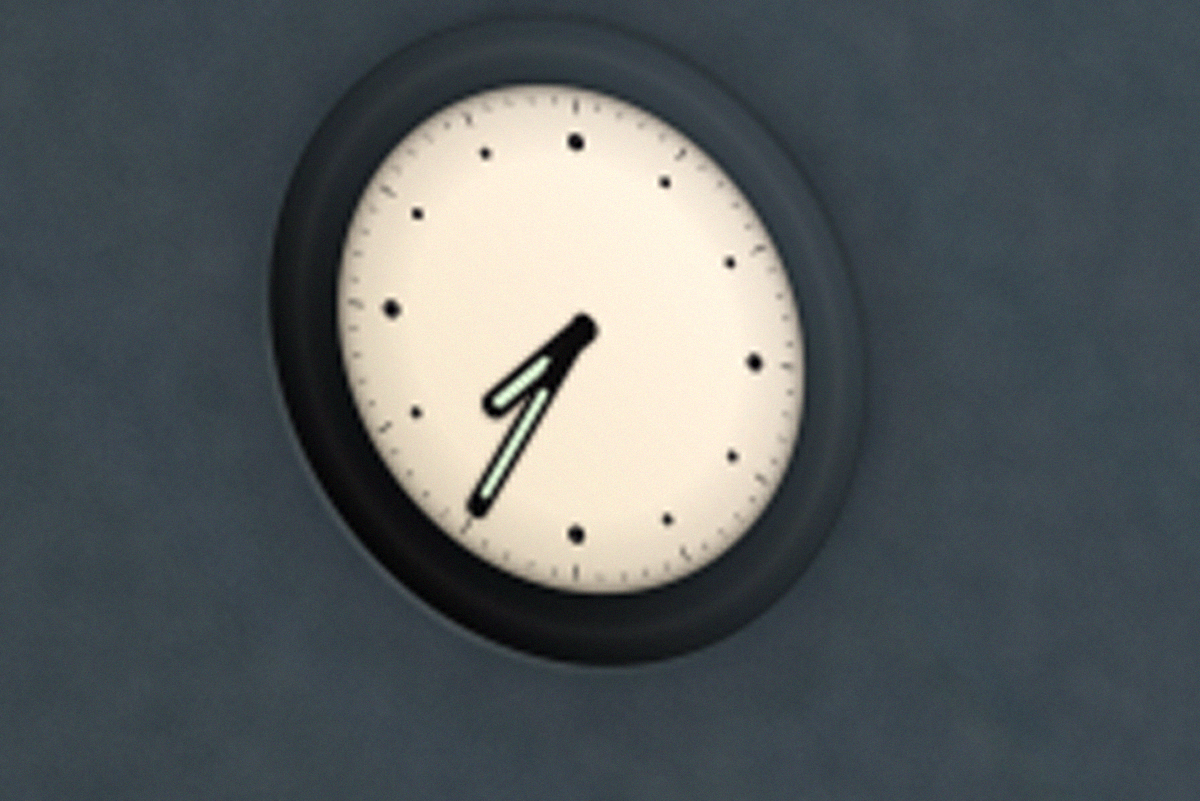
7:35
